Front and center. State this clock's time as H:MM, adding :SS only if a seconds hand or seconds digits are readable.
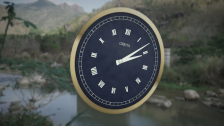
2:08
